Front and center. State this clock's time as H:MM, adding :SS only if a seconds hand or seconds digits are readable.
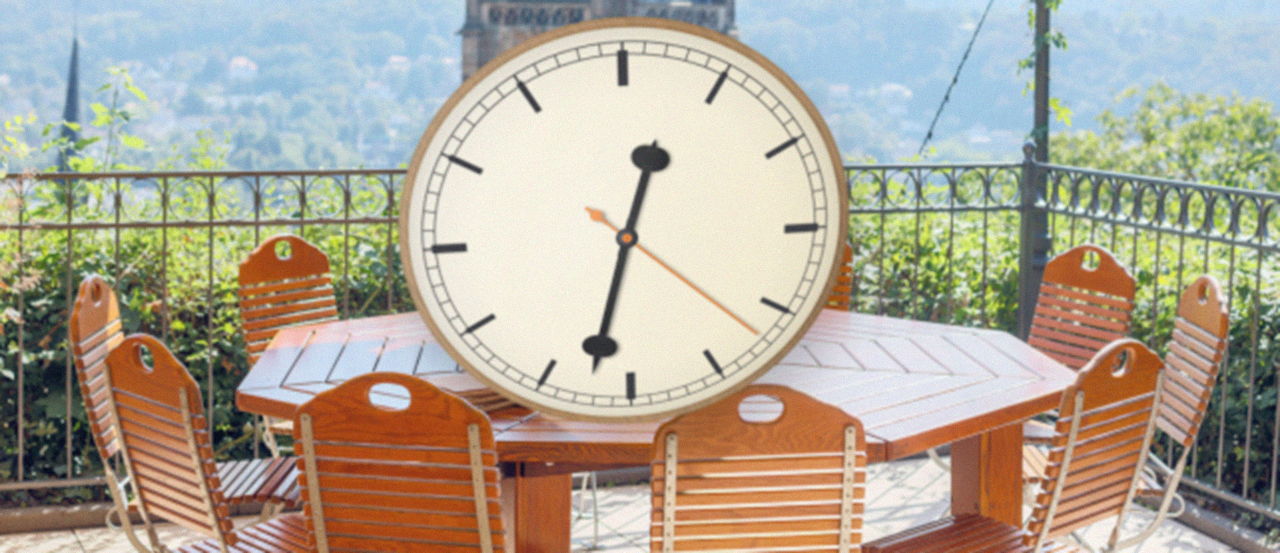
12:32:22
